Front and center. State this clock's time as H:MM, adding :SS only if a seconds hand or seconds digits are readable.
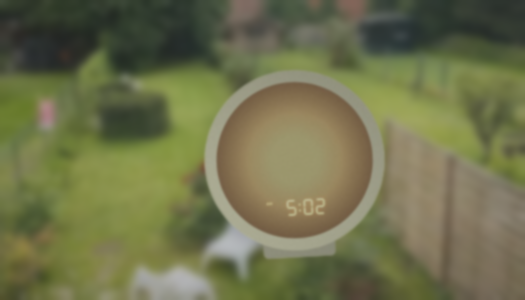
5:02
